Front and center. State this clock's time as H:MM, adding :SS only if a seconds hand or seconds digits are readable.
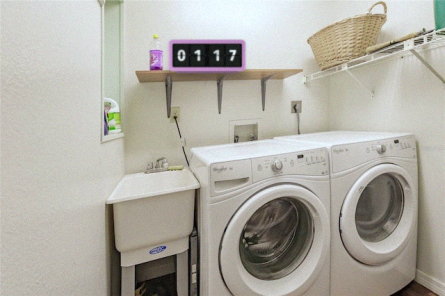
1:17
